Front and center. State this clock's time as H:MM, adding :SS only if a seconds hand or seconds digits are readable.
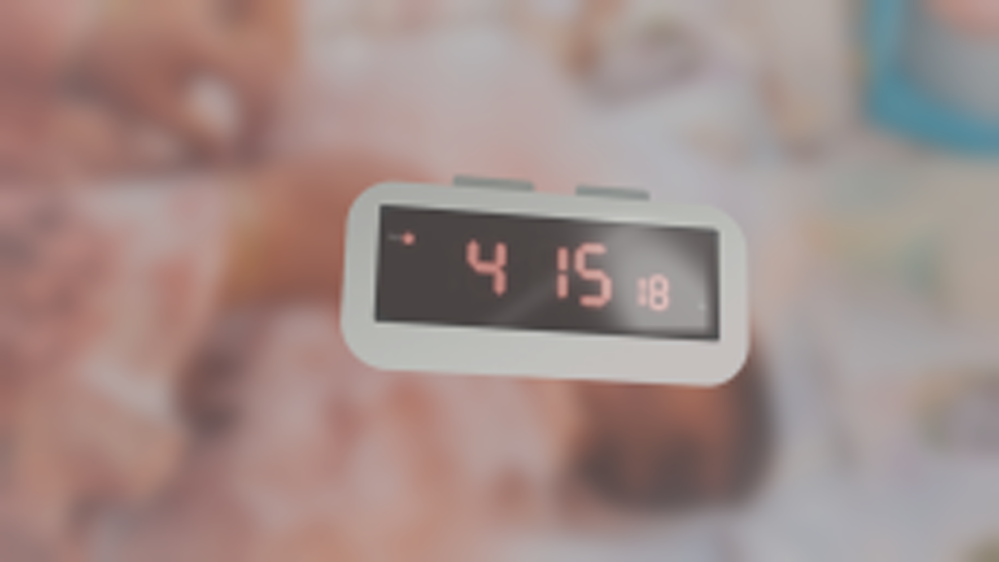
4:15:18
